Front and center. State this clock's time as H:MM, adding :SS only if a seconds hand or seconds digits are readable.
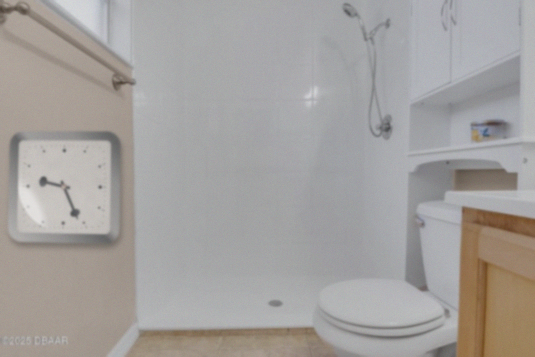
9:26
